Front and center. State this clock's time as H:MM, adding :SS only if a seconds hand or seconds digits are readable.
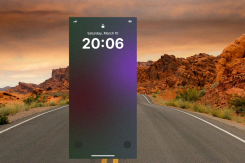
20:06
